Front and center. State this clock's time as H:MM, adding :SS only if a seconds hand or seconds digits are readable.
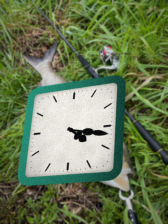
4:17
